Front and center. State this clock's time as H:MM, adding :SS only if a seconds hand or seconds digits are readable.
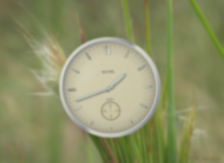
1:42
